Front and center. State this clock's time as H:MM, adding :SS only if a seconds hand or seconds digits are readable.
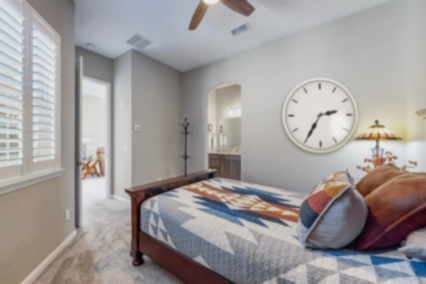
2:35
